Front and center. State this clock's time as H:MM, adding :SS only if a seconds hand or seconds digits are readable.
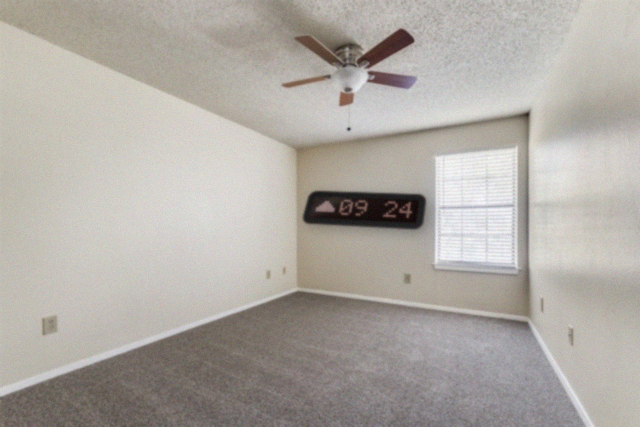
9:24
